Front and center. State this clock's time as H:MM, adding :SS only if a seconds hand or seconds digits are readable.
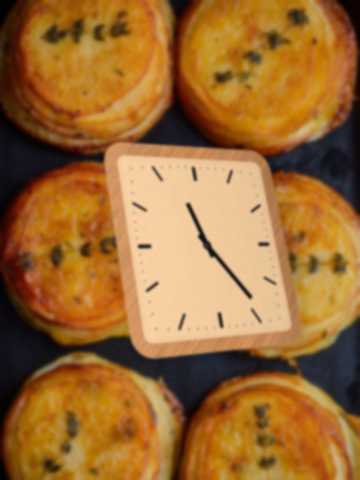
11:24
